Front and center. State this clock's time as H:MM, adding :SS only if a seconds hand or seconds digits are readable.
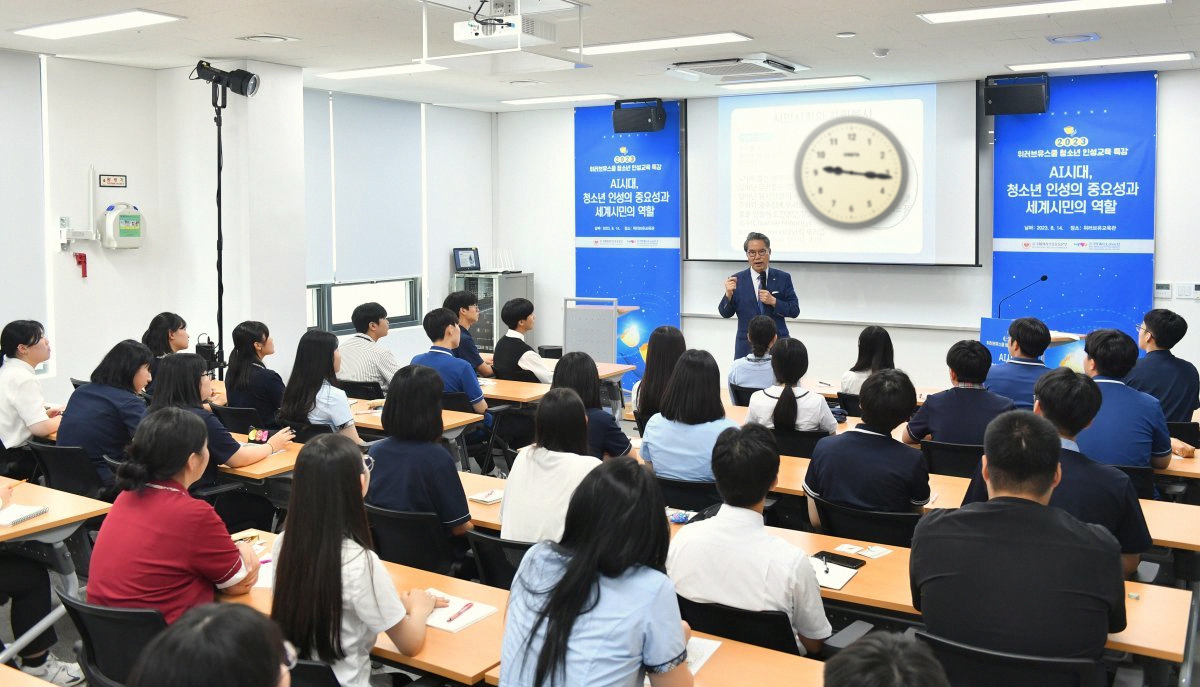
9:16
